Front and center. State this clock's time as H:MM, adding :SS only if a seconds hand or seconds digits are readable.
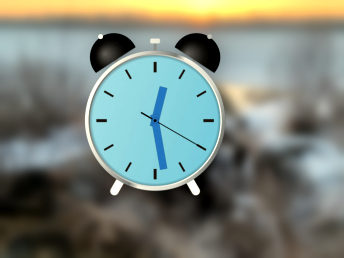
12:28:20
